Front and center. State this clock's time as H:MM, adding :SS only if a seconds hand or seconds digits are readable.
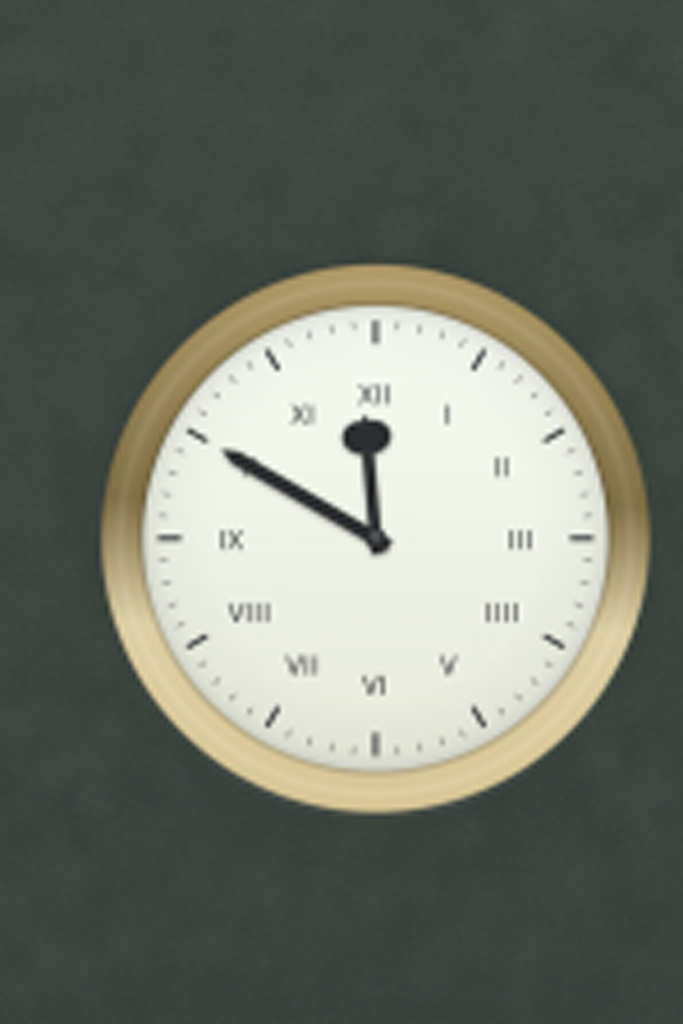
11:50
